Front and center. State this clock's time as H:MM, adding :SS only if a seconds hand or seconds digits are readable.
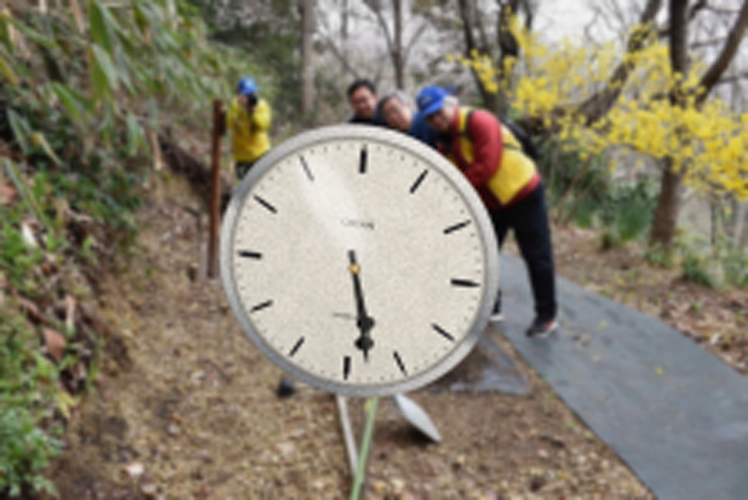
5:28
